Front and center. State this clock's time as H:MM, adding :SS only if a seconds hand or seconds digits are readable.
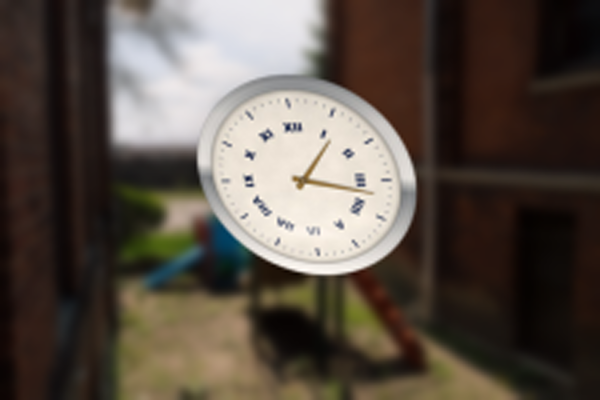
1:17
